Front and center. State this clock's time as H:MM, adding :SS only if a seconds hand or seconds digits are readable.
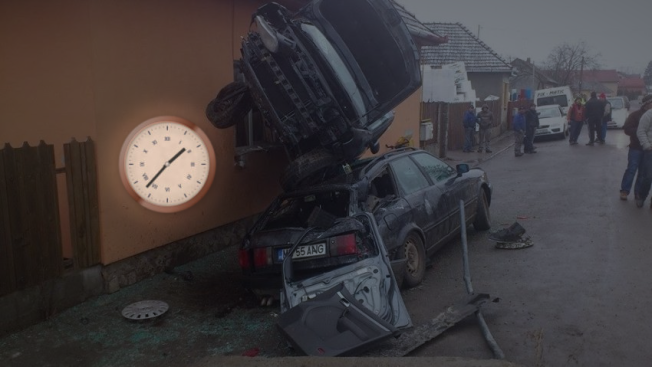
1:37
